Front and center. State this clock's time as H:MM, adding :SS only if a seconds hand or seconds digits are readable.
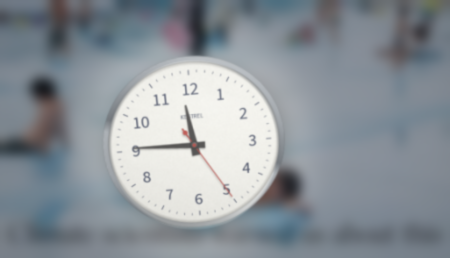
11:45:25
